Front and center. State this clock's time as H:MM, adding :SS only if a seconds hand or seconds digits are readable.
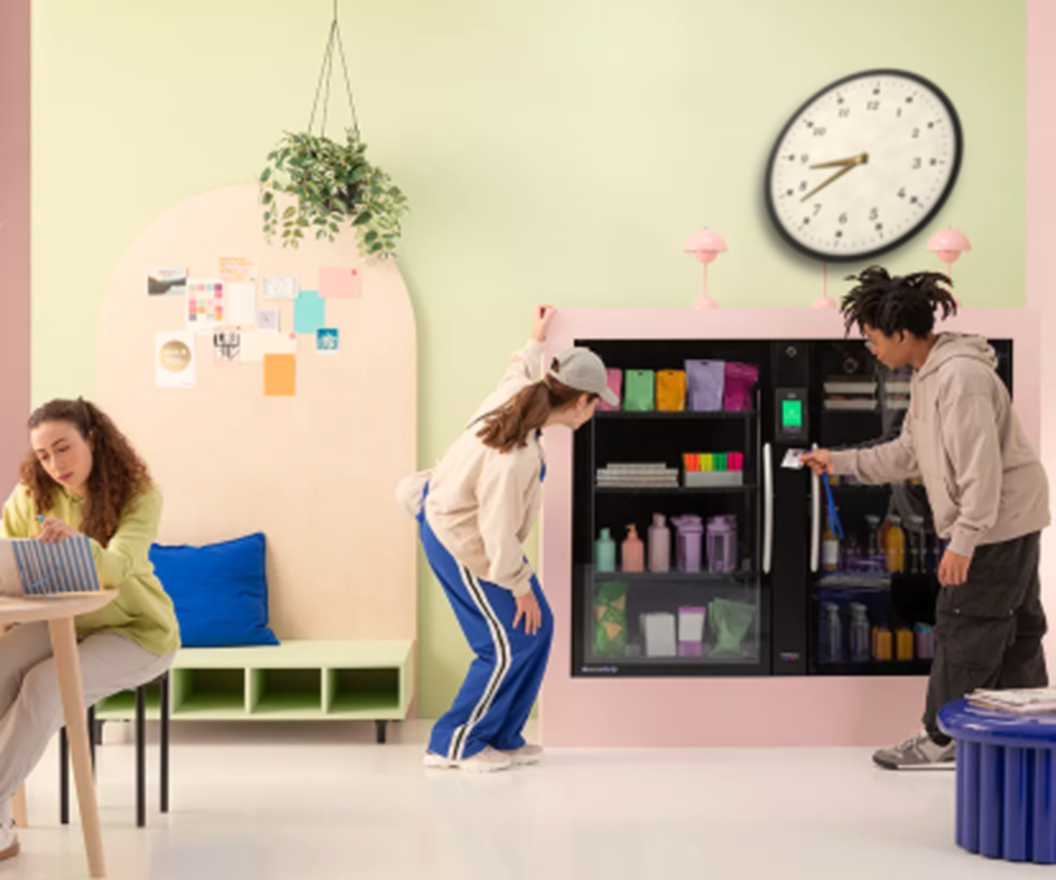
8:38
